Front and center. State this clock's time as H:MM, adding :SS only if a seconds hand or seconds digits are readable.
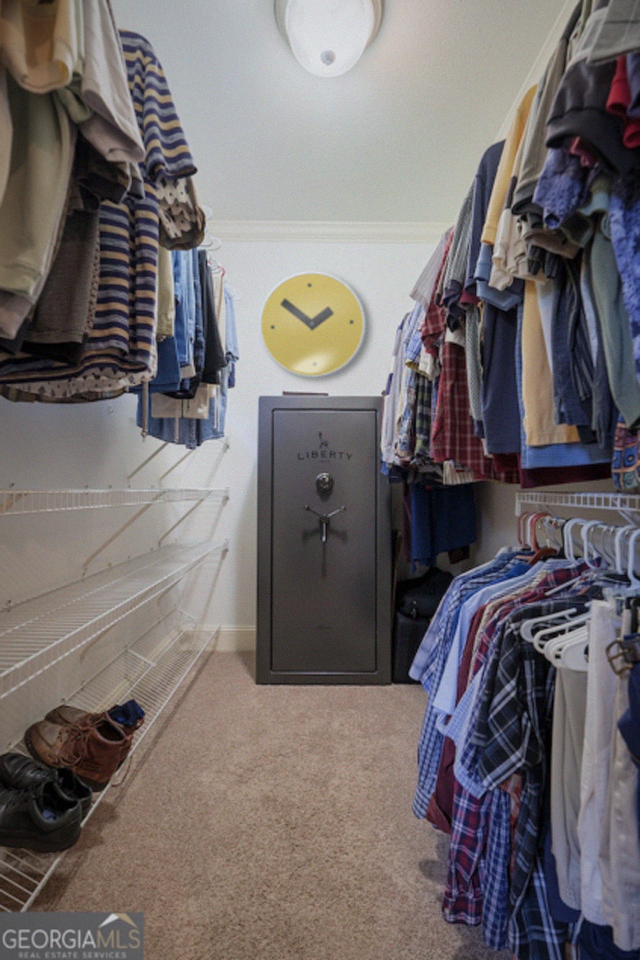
1:52
